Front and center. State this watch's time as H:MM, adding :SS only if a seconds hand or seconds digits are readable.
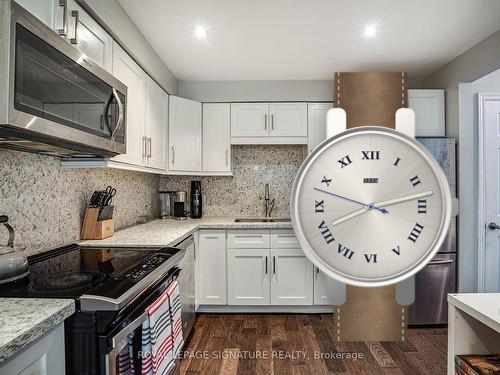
8:12:48
